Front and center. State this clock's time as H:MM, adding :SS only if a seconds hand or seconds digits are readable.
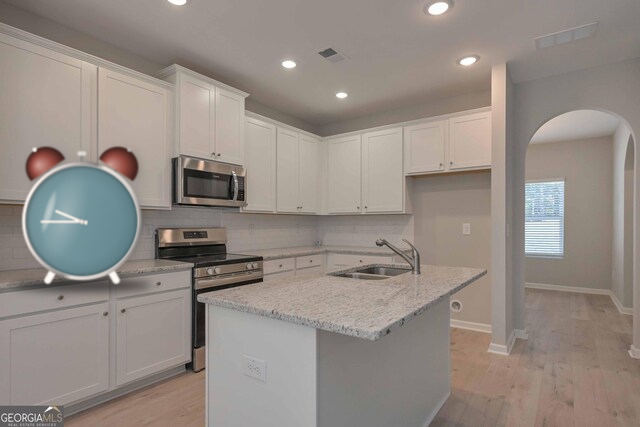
9:45
